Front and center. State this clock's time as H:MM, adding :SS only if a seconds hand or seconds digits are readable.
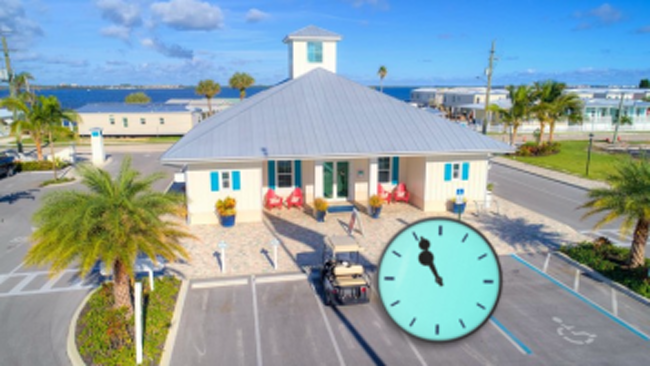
10:56
